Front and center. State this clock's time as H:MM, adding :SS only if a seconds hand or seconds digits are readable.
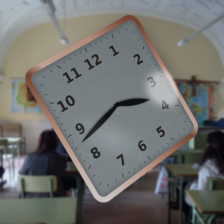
3:43
